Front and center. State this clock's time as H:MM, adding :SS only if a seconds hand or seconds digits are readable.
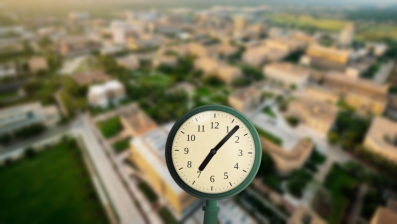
7:07
